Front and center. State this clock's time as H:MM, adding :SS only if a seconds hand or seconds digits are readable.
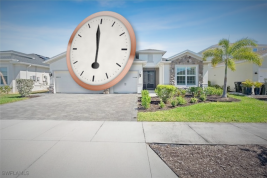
5:59
